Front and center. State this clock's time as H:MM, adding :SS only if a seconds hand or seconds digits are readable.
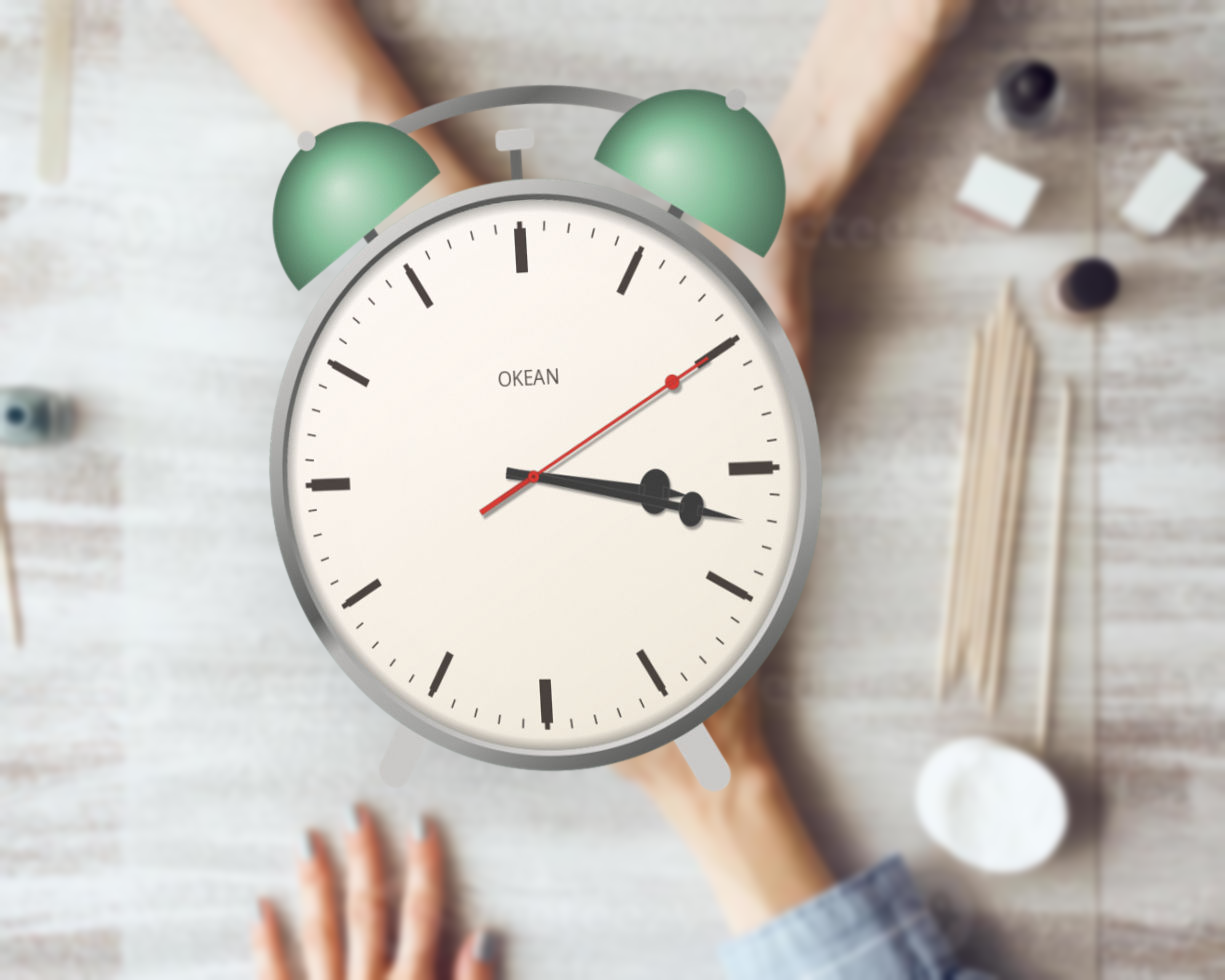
3:17:10
